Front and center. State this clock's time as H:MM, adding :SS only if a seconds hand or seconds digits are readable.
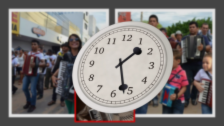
1:27
